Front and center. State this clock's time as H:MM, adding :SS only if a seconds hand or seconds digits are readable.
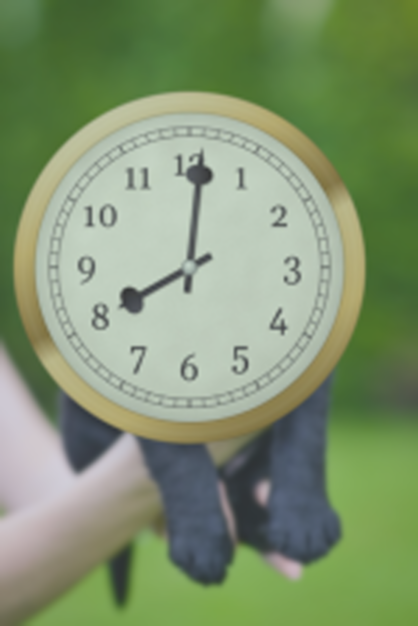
8:01
